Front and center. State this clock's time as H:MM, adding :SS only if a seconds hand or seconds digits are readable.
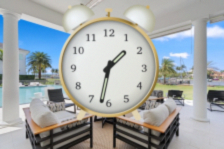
1:32
